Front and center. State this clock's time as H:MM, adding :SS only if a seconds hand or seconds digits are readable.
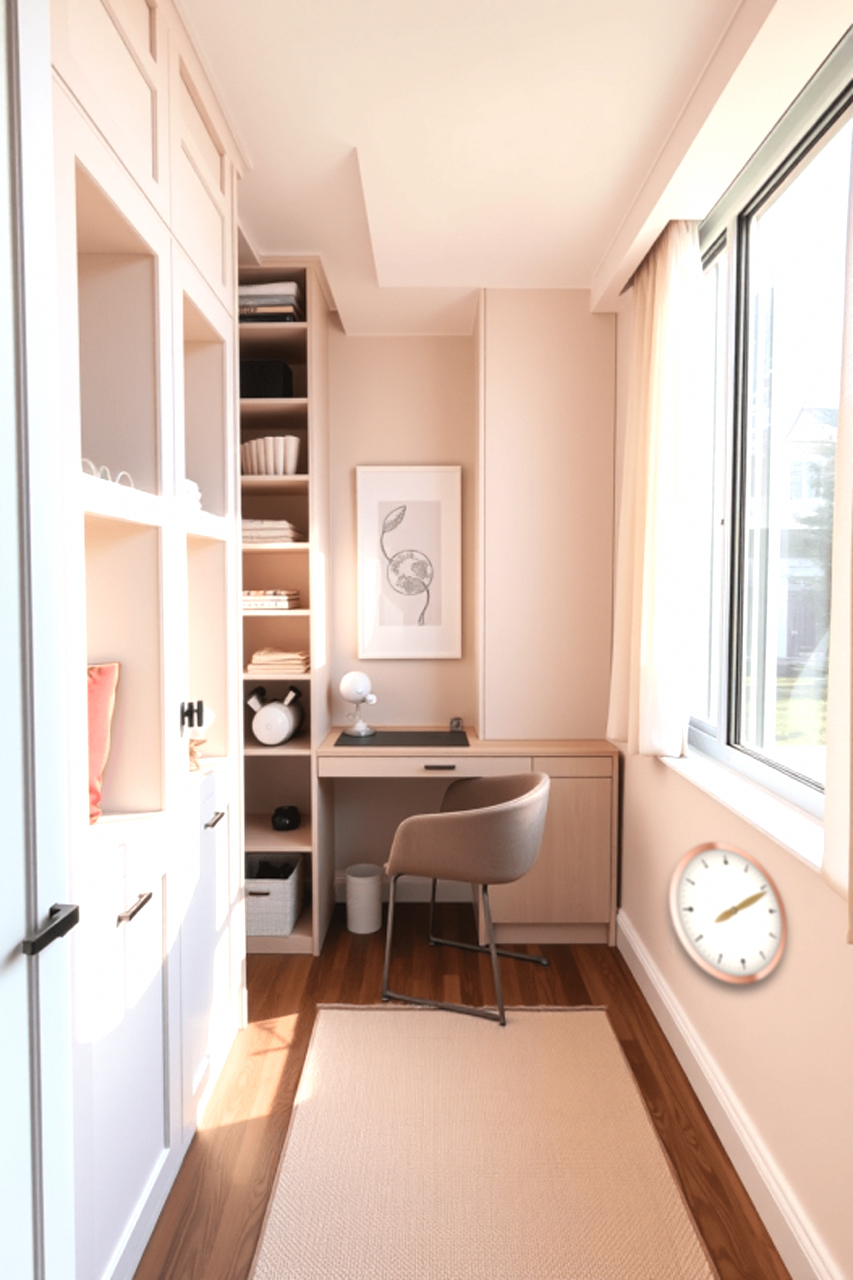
8:11
